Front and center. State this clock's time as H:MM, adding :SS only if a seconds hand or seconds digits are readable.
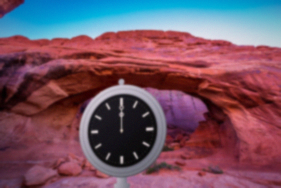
12:00
